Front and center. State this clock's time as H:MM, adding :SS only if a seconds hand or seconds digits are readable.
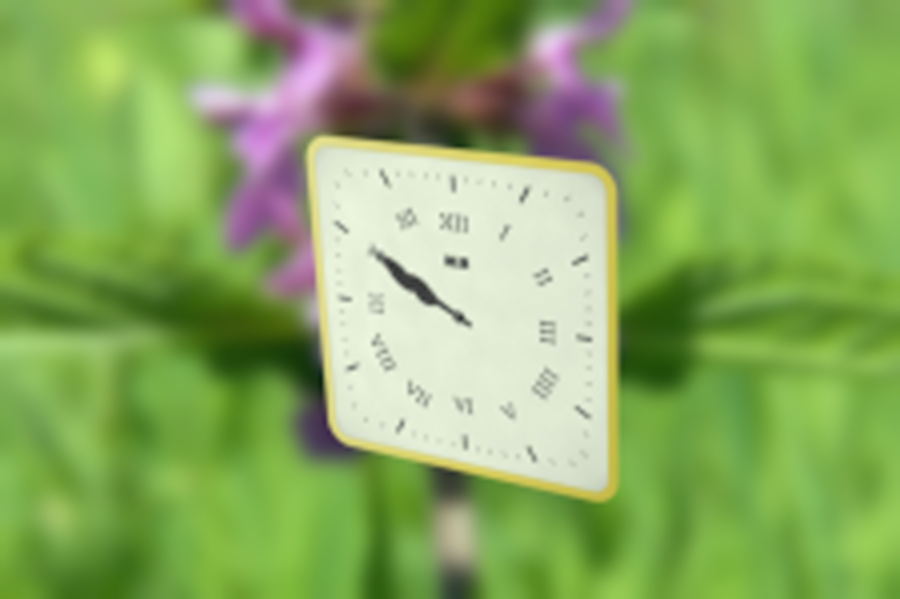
9:50
